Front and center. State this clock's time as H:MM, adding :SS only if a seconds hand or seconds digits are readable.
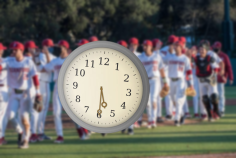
5:30
